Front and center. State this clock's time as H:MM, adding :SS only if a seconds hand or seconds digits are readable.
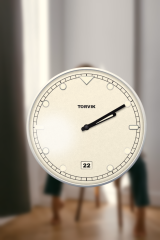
2:10
